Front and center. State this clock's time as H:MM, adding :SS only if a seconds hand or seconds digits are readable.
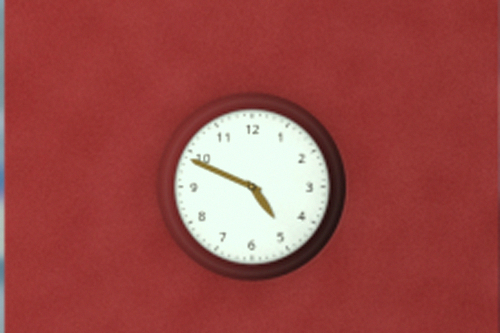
4:49
